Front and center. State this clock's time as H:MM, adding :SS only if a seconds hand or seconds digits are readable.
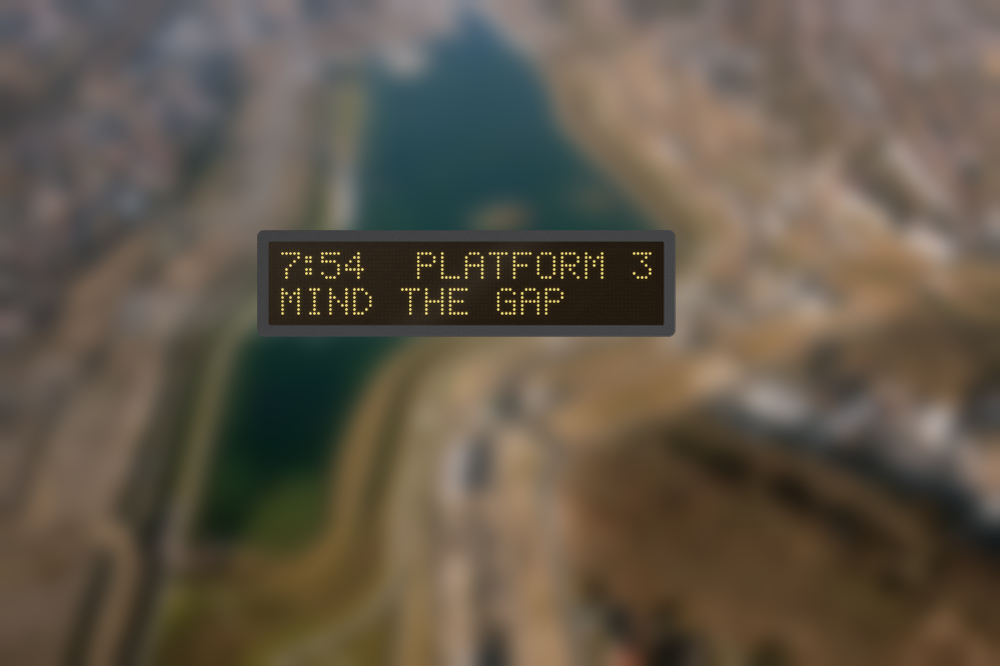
7:54
